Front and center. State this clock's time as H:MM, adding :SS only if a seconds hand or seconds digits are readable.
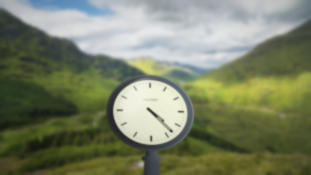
4:23
